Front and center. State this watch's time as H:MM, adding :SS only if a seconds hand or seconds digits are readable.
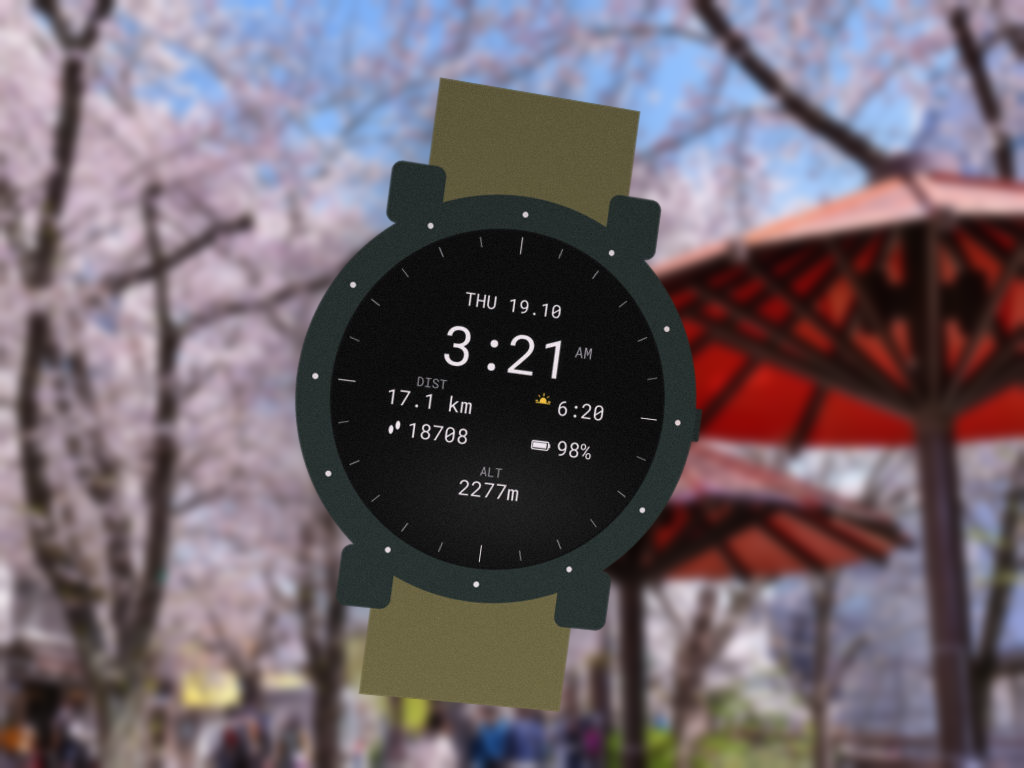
3:21
